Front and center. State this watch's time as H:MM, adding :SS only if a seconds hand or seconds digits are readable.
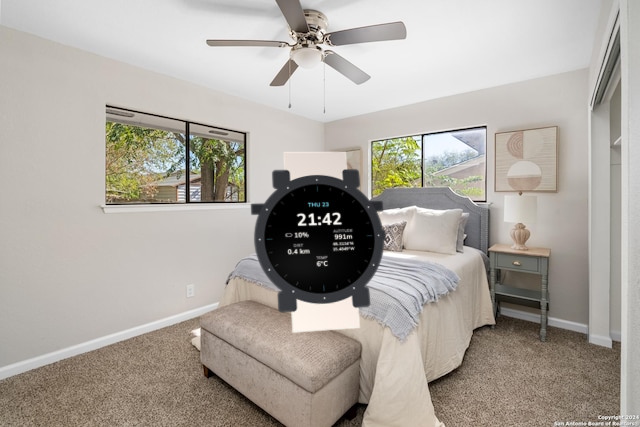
21:42
